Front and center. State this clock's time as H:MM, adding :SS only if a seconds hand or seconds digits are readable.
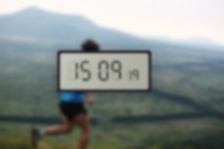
15:09
